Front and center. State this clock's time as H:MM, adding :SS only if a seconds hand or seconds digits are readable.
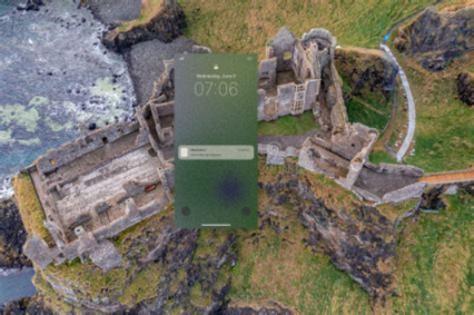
7:06
